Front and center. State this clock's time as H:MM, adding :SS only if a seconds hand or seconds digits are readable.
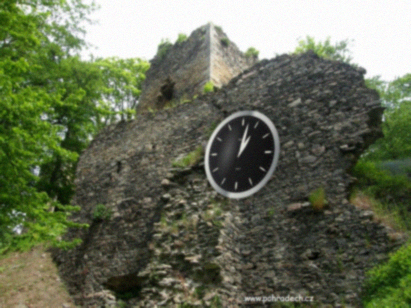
1:02
